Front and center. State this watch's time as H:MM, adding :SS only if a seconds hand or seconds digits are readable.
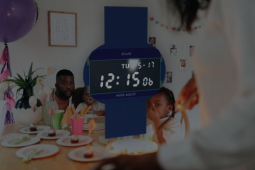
12:15:06
